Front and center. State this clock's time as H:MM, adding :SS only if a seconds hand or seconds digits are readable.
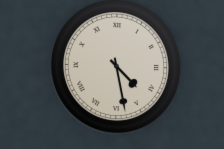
4:28
